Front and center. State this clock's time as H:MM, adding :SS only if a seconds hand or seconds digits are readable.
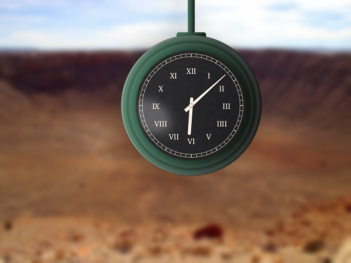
6:08
